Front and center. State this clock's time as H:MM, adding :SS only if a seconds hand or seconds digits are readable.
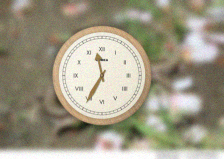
11:35
